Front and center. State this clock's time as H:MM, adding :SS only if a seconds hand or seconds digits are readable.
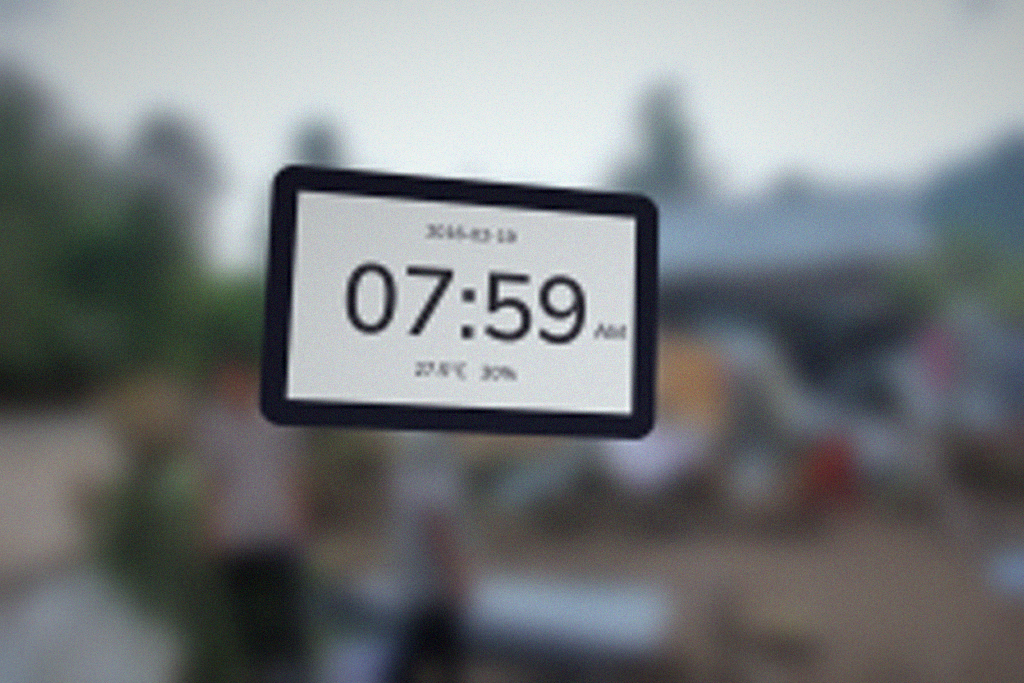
7:59
